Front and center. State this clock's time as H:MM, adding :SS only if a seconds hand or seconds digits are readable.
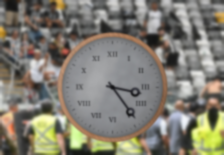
3:24
